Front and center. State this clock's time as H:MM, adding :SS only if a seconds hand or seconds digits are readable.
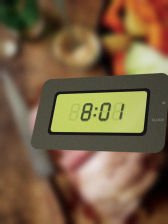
8:01
